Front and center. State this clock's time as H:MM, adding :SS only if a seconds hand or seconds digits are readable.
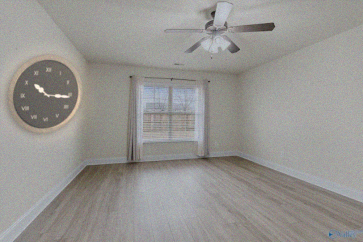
10:16
